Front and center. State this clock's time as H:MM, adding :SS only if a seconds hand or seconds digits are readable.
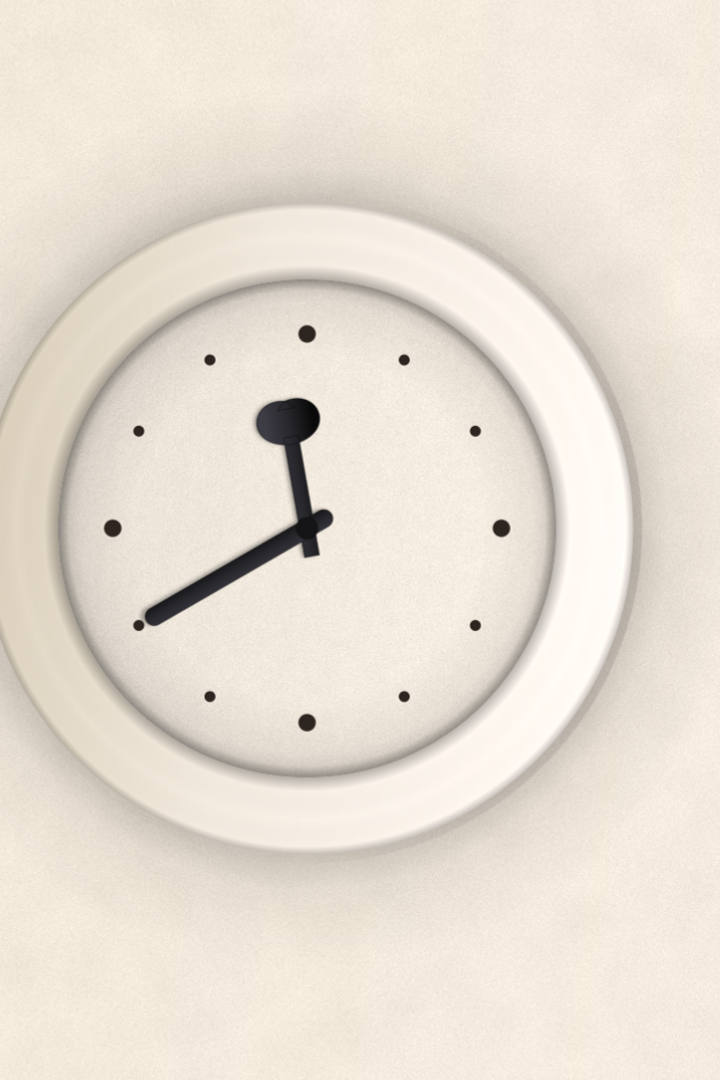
11:40
